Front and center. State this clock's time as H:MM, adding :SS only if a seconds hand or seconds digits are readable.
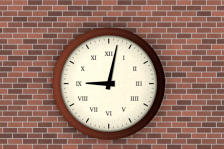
9:02
